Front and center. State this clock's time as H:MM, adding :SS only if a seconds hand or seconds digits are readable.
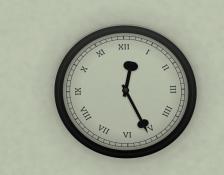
12:26
